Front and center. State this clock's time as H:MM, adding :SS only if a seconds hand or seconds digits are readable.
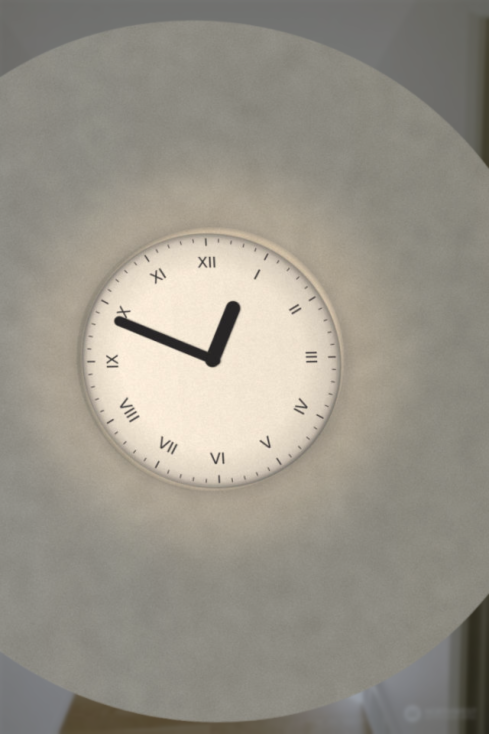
12:49
